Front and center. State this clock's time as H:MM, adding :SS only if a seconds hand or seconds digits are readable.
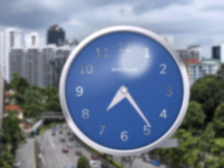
7:24
